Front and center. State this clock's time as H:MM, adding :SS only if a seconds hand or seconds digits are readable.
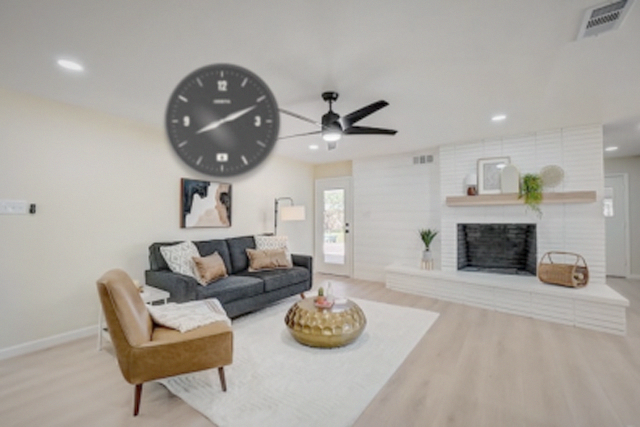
8:11
